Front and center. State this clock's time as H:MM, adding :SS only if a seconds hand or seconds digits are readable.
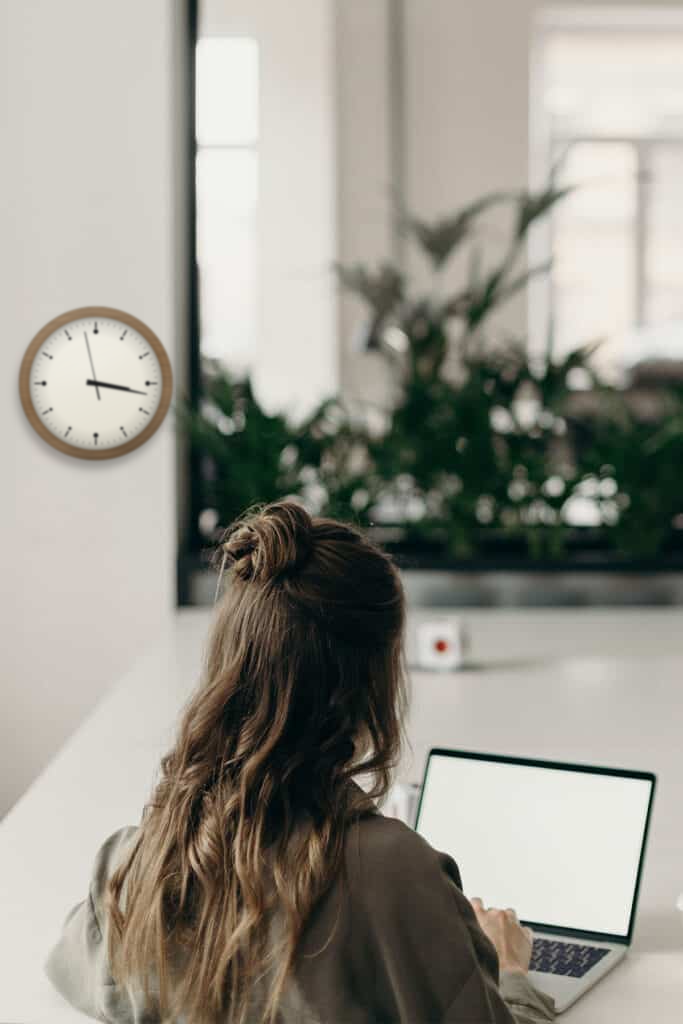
3:16:58
